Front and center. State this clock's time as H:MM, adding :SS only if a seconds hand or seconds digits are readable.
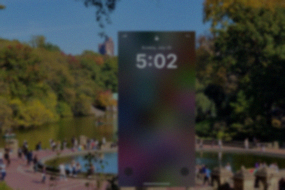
5:02
